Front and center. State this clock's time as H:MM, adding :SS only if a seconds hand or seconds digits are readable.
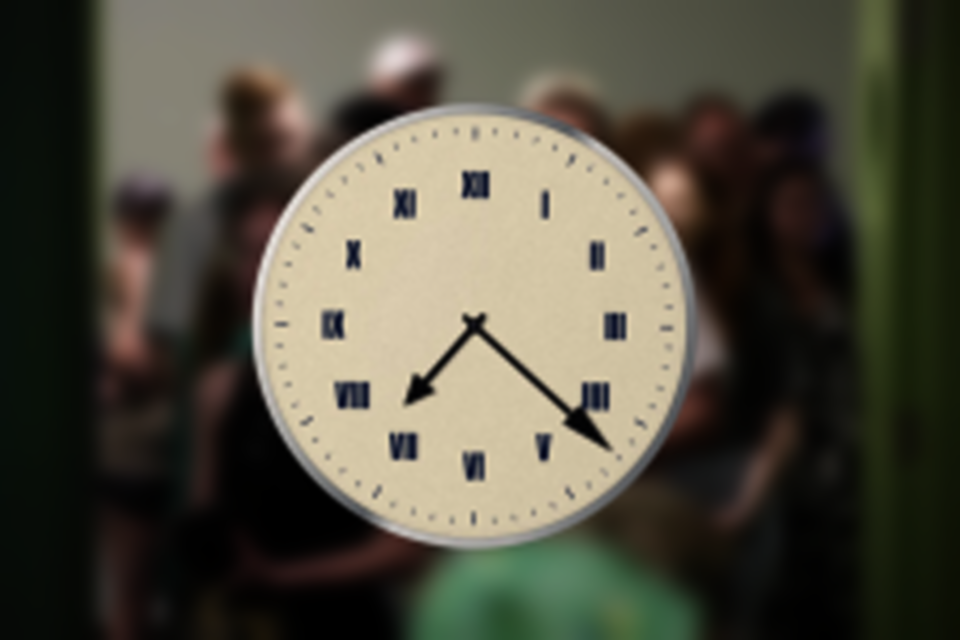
7:22
